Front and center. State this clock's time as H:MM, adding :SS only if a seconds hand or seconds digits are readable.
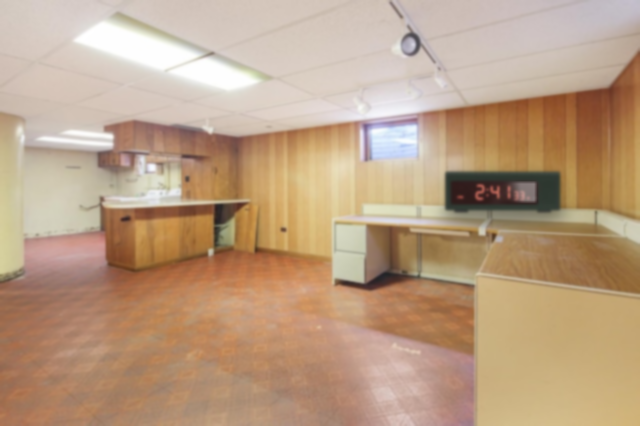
2:41
